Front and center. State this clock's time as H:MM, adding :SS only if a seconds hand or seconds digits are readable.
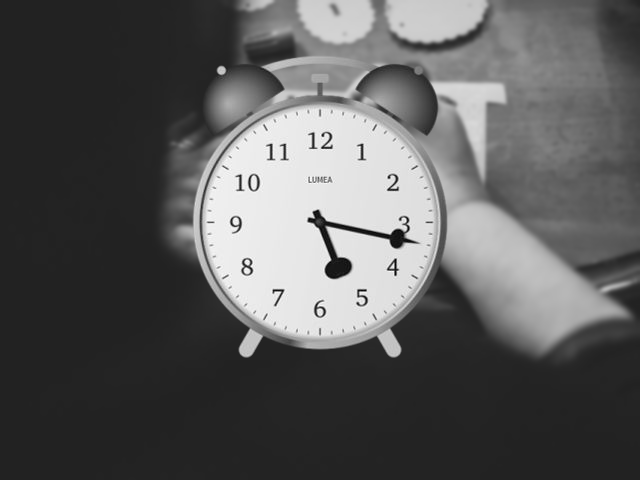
5:17
